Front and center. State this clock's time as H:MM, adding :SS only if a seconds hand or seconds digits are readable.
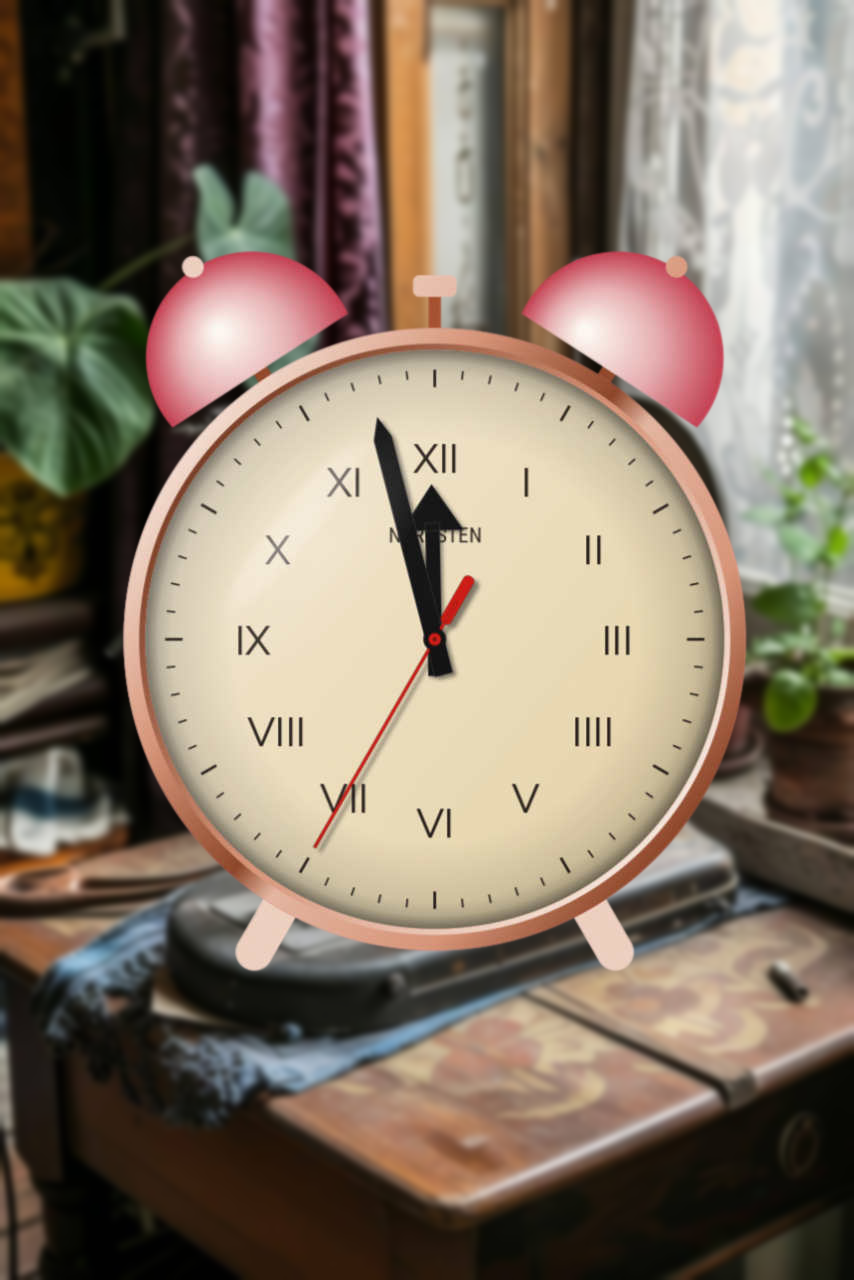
11:57:35
